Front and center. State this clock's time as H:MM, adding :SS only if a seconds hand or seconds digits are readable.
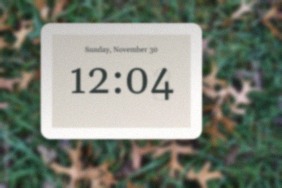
12:04
